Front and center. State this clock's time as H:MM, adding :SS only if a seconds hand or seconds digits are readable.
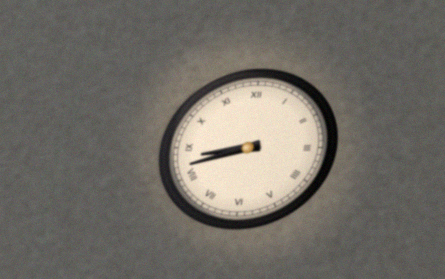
8:42
